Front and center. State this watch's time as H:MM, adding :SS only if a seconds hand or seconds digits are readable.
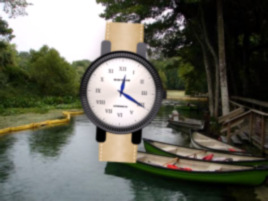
12:20
